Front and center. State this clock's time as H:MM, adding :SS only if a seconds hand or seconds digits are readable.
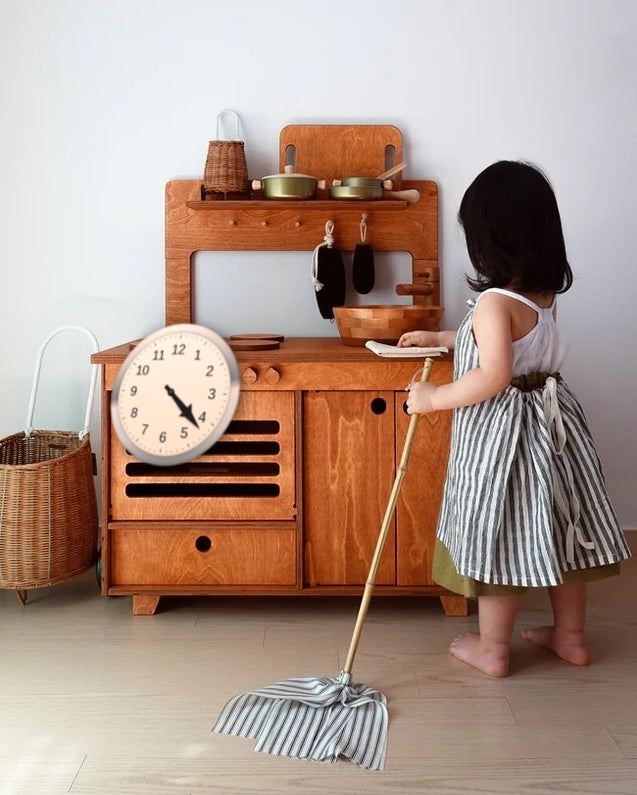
4:22
